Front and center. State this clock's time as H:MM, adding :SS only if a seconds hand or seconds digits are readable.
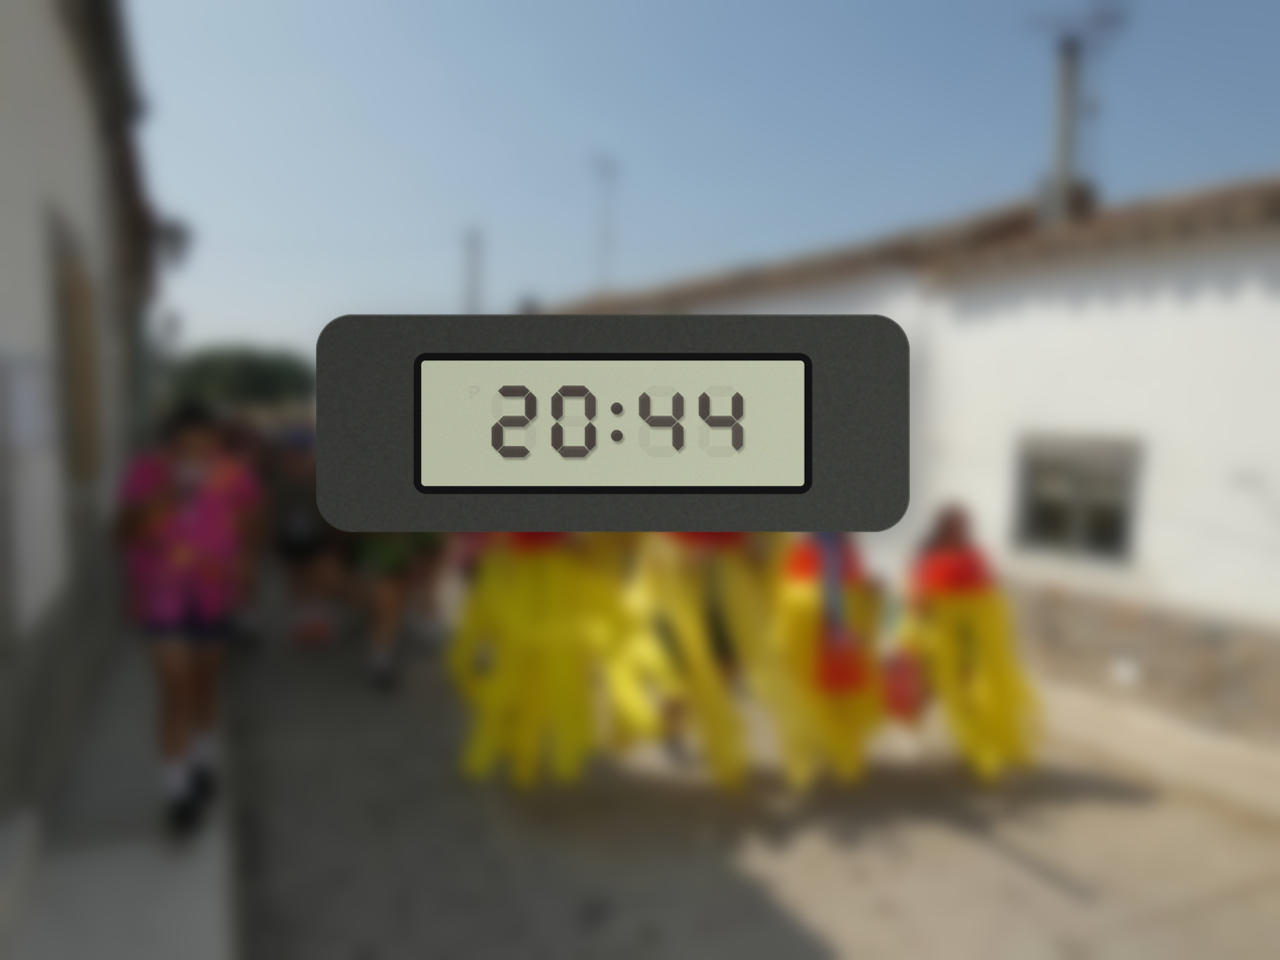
20:44
